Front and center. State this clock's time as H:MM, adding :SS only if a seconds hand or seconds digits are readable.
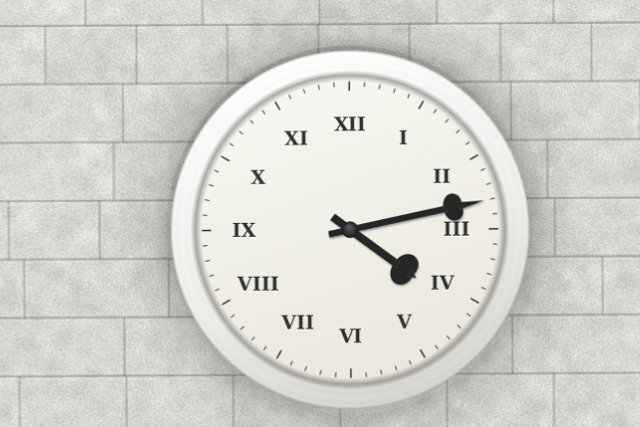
4:13
